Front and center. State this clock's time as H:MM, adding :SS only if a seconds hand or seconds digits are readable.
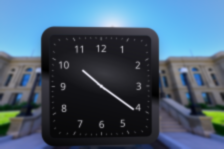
10:21
